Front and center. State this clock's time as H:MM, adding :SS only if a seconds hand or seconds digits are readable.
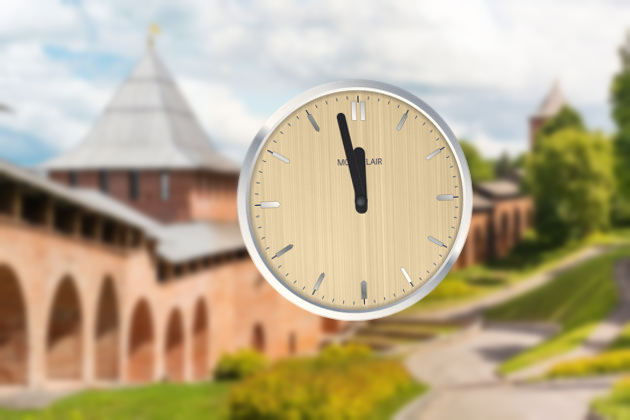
11:58
